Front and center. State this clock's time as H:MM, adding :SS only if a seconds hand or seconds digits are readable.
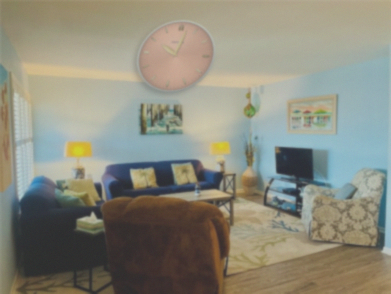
10:02
